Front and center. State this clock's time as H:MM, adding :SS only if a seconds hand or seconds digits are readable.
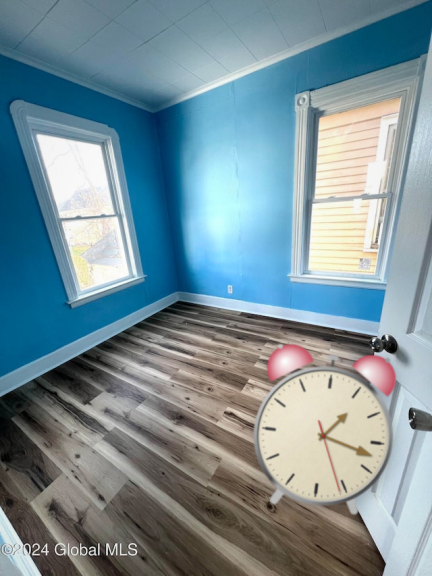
1:17:26
